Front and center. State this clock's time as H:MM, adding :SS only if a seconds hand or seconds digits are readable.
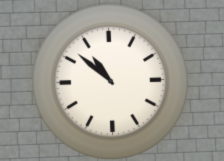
10:52
